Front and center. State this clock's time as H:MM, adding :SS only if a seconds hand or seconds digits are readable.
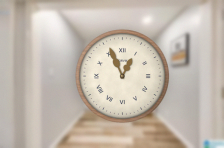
12:56
